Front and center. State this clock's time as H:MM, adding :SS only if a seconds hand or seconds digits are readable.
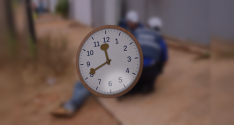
11:41
